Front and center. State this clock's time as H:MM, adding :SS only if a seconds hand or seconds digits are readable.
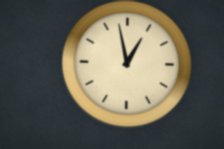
12:58
